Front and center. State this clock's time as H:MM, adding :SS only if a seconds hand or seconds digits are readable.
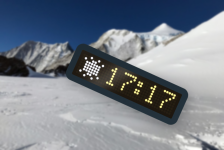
17:17
